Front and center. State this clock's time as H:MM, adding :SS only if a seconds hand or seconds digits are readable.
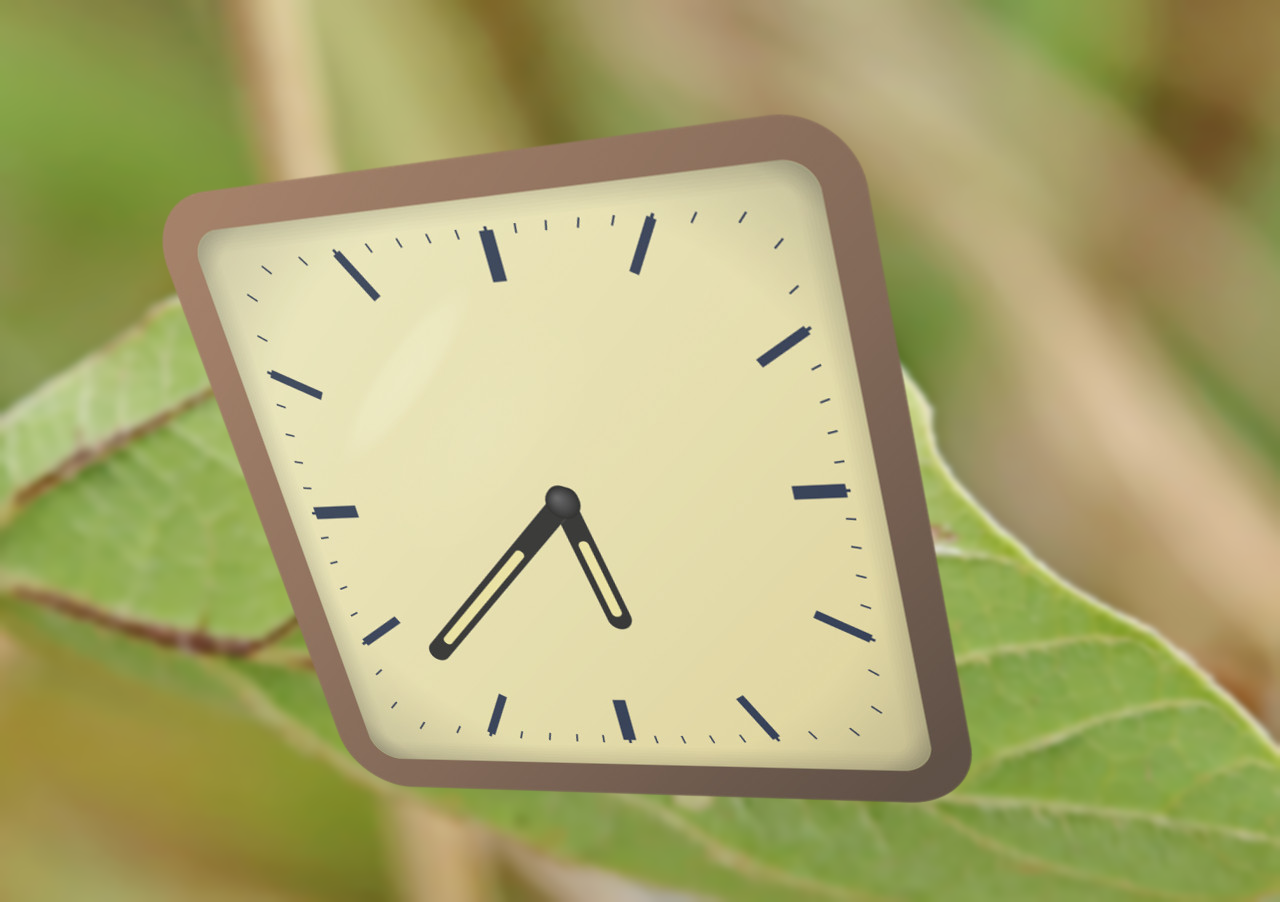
5:38
